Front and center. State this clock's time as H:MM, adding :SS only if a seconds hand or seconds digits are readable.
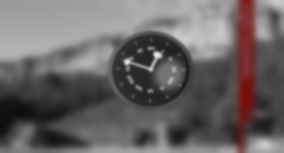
12:48
